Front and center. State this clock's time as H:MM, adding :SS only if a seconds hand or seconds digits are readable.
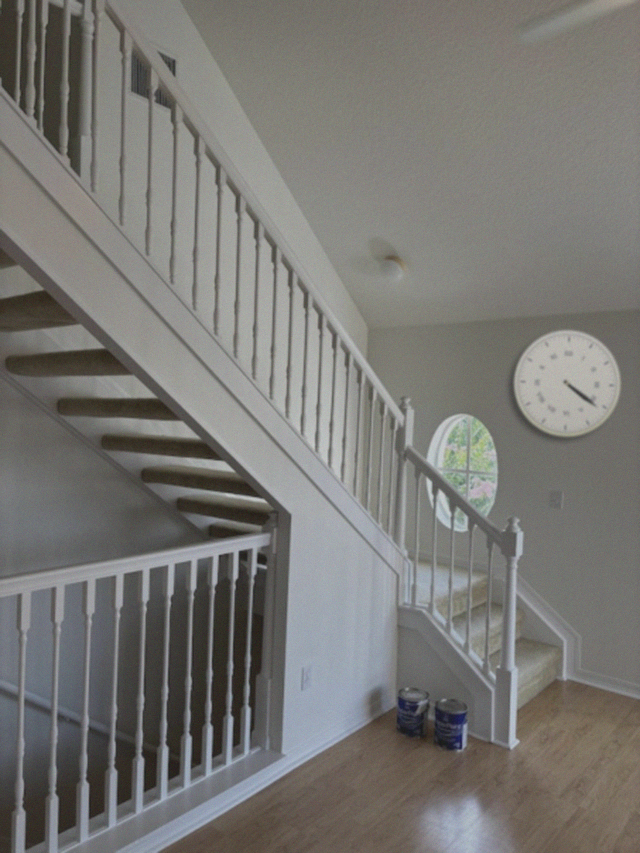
4:21
